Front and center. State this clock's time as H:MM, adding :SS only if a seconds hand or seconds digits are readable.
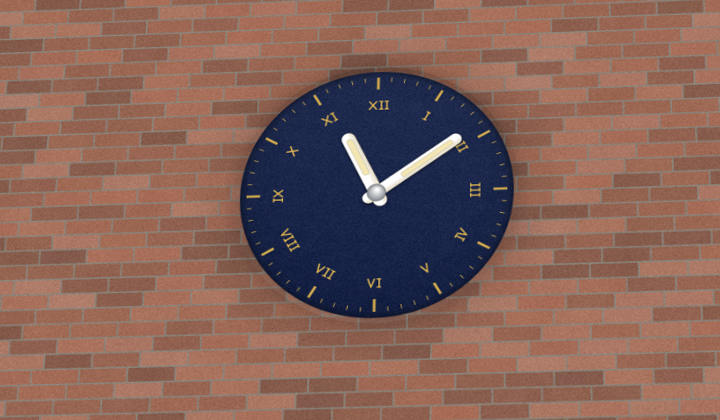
11:09
